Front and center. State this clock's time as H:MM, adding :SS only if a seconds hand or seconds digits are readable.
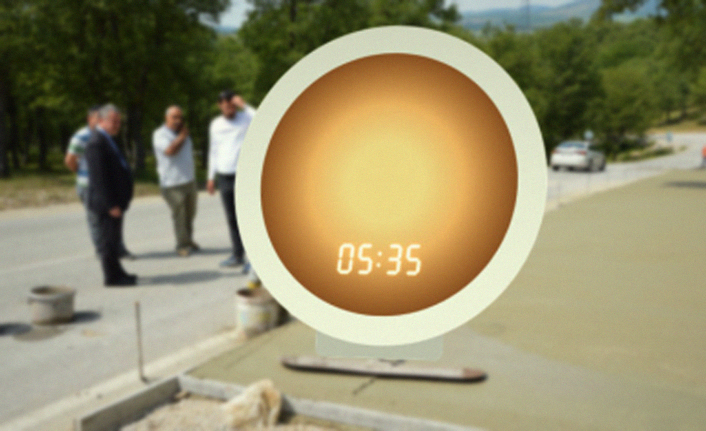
5:35
